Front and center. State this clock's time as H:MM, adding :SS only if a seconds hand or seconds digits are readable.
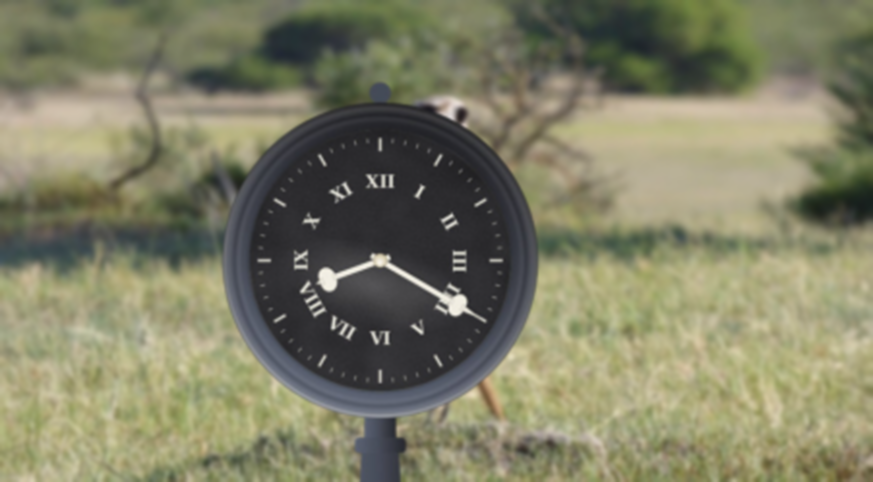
8:20
